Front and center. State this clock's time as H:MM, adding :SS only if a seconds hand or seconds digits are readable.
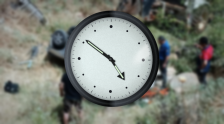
4:51
